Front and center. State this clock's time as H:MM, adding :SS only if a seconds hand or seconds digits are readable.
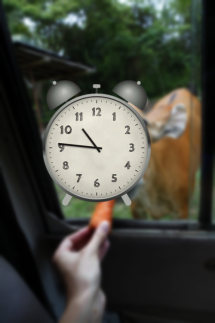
10:46
